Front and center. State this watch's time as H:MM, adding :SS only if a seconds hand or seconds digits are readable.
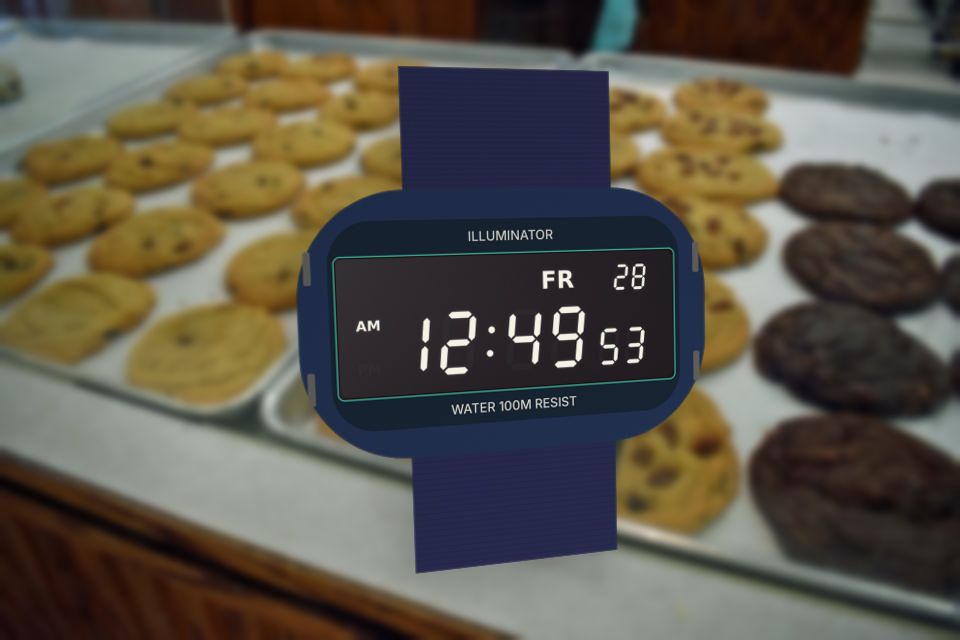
12:49:53
